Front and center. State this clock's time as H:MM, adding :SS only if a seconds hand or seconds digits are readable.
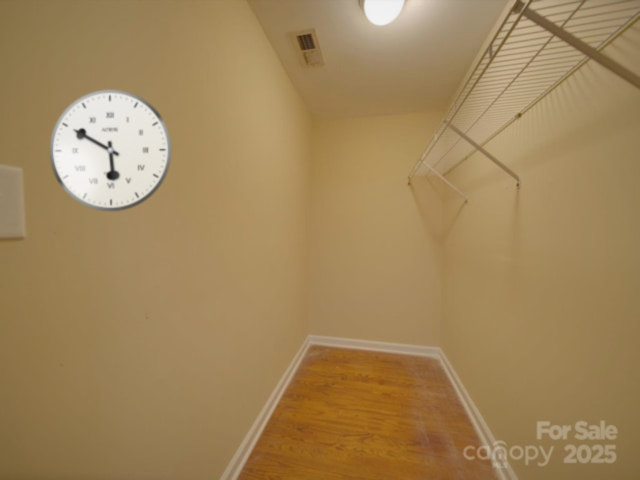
5:50
